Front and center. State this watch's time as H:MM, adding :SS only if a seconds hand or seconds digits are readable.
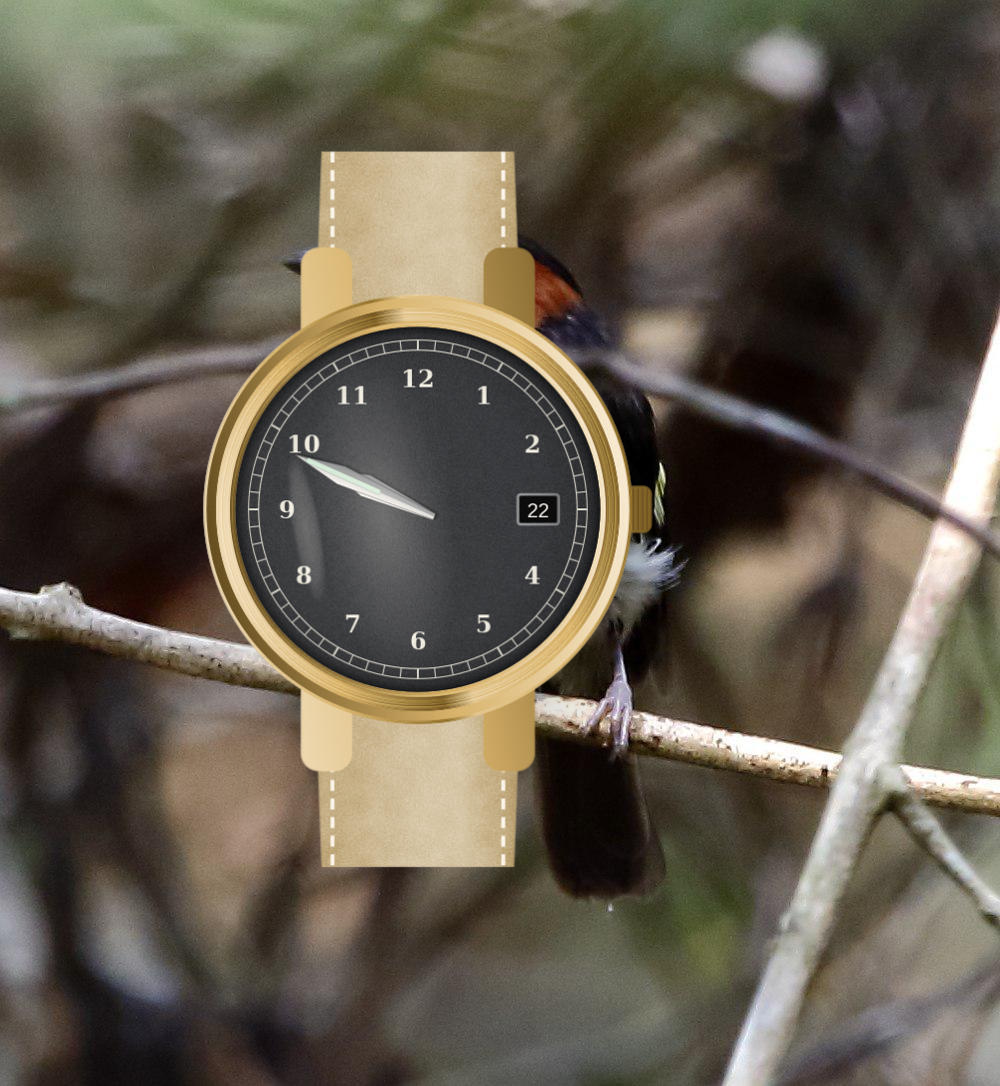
9:49
